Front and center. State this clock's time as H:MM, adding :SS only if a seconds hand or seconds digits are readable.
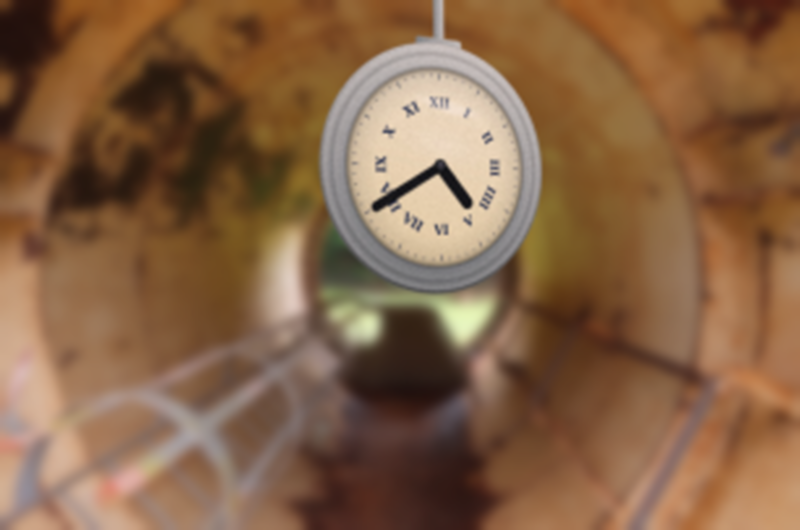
4:40
